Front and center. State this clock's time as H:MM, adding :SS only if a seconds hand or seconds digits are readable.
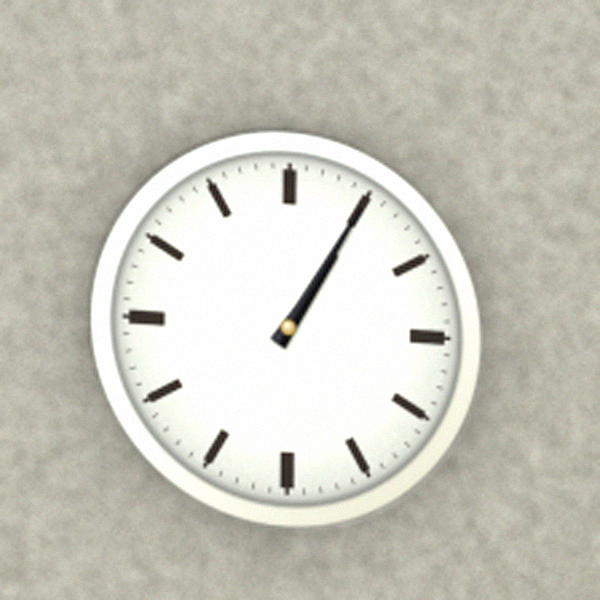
1:05
